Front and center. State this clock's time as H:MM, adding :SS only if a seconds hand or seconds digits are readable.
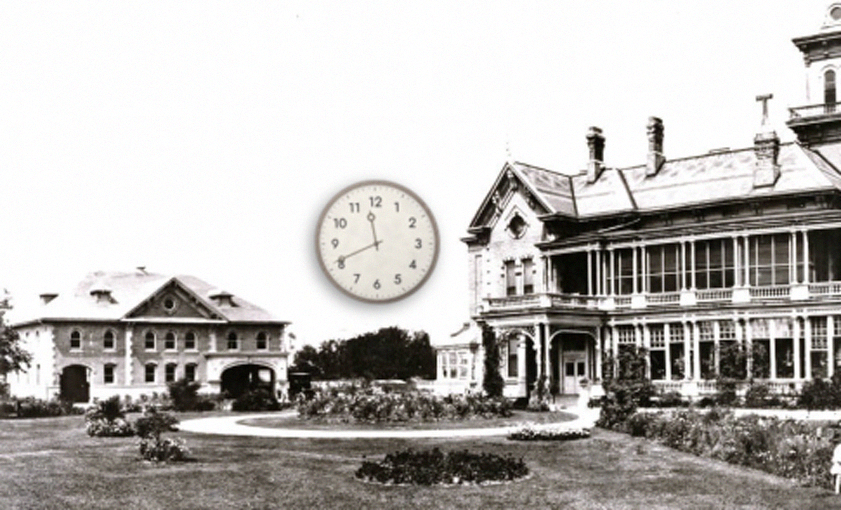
11:41
